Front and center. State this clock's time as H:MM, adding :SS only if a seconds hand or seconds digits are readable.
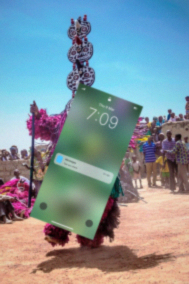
7:09
